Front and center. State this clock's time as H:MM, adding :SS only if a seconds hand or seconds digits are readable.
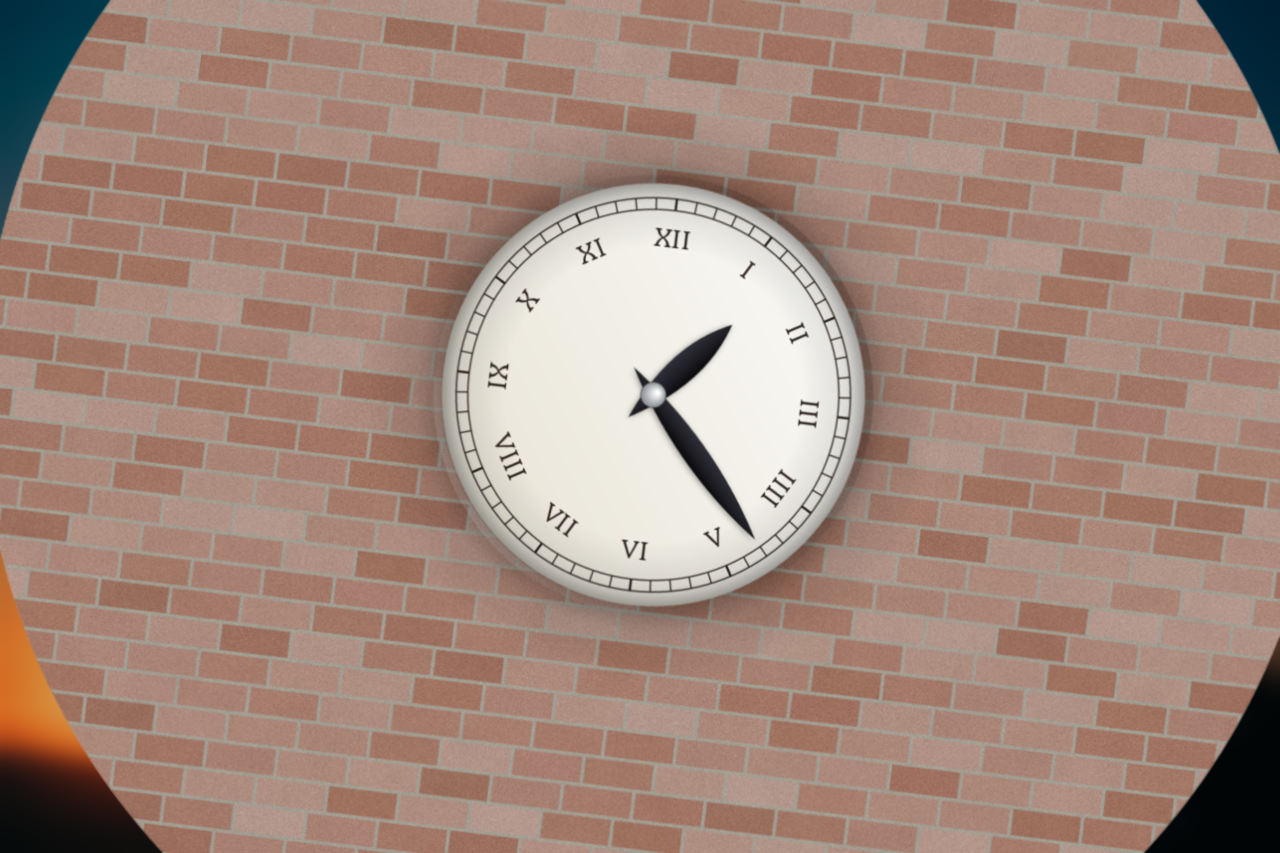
1:23
